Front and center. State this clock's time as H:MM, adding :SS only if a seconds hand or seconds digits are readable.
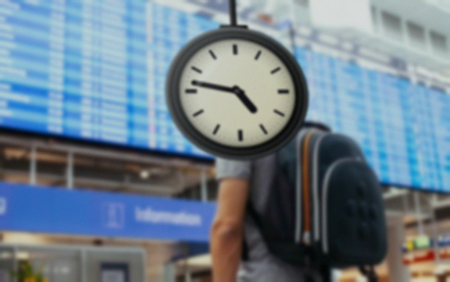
4:47
